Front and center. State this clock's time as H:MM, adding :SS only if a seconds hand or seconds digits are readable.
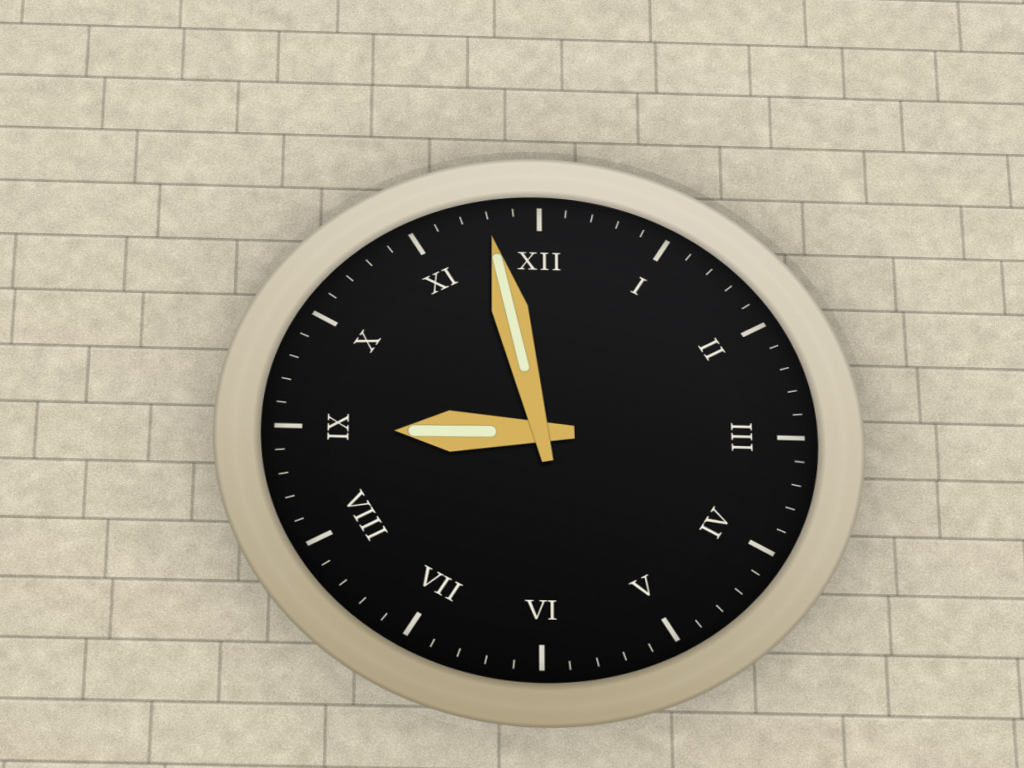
8:58
